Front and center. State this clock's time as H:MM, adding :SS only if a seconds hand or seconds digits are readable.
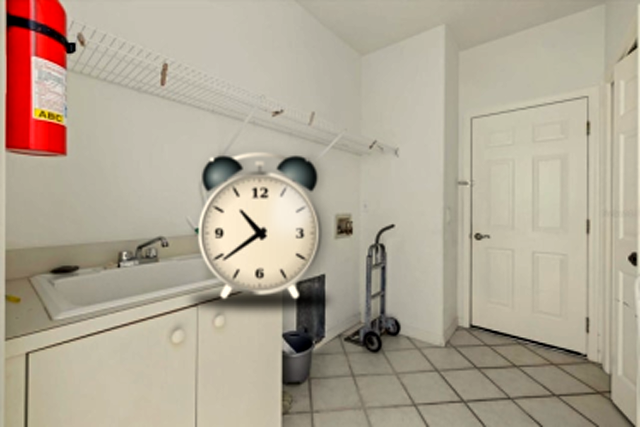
10:39
